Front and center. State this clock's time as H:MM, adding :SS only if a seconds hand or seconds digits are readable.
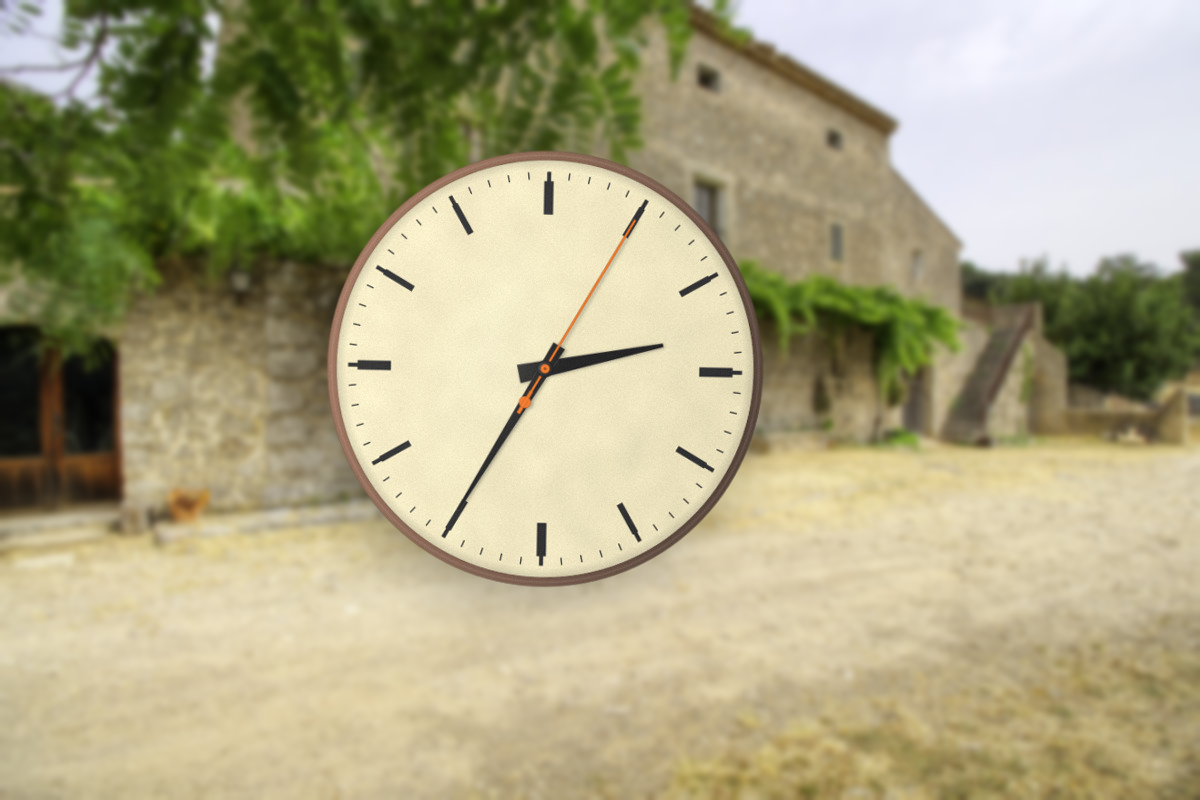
2:35:05
